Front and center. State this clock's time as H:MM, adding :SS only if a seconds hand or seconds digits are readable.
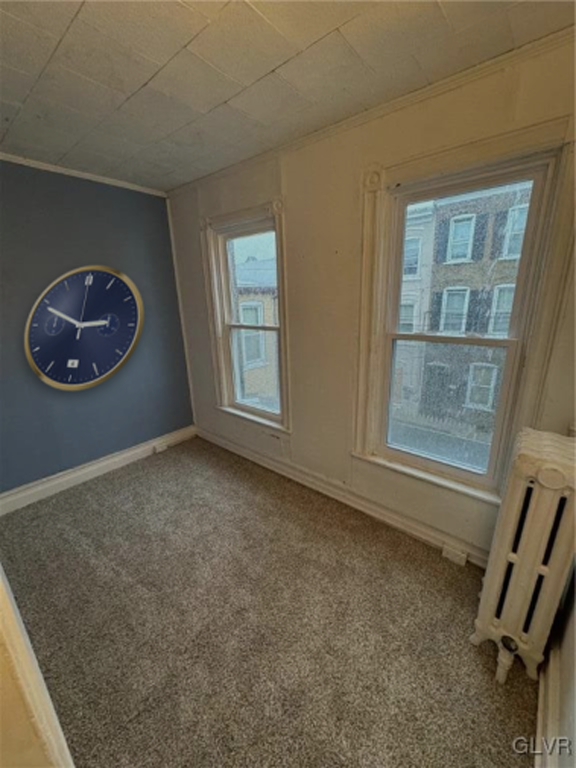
2:49
